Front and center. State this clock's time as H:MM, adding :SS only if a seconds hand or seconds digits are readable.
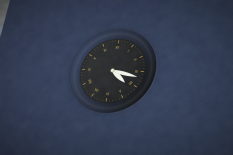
4:17
